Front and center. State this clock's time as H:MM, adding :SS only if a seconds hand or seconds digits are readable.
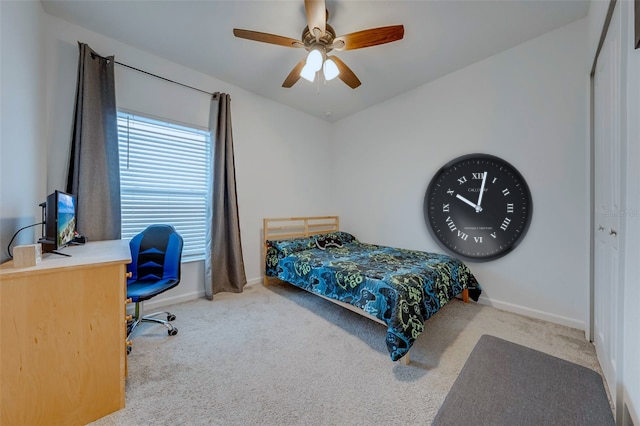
10:02
